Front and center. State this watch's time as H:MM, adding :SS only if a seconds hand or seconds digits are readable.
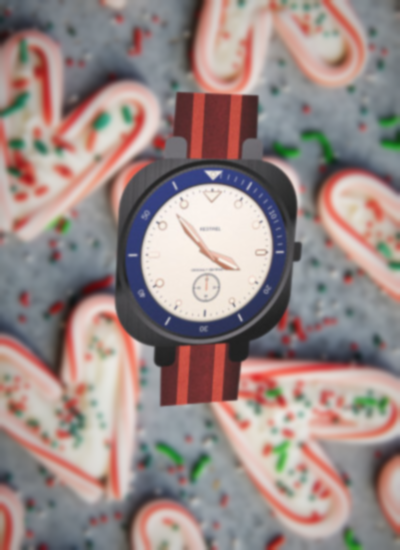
3:53
